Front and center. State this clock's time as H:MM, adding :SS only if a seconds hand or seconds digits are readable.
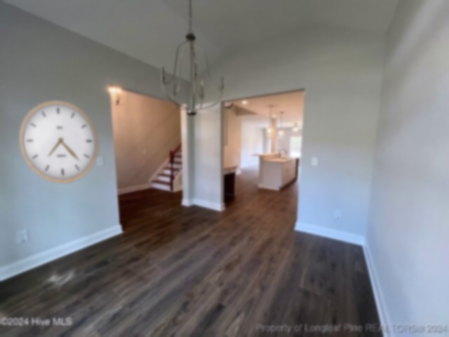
7:23
